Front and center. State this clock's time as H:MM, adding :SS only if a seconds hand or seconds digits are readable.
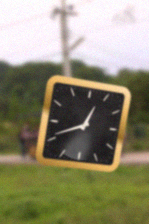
12:41
